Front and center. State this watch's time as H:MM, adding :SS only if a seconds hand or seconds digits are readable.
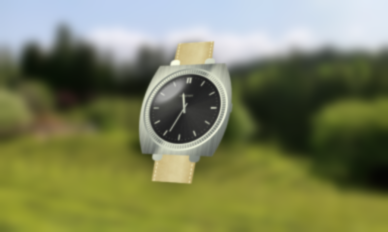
11:34
